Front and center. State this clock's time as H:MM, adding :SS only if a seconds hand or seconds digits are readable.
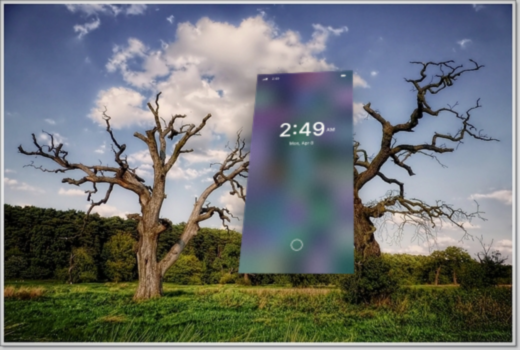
2:49
